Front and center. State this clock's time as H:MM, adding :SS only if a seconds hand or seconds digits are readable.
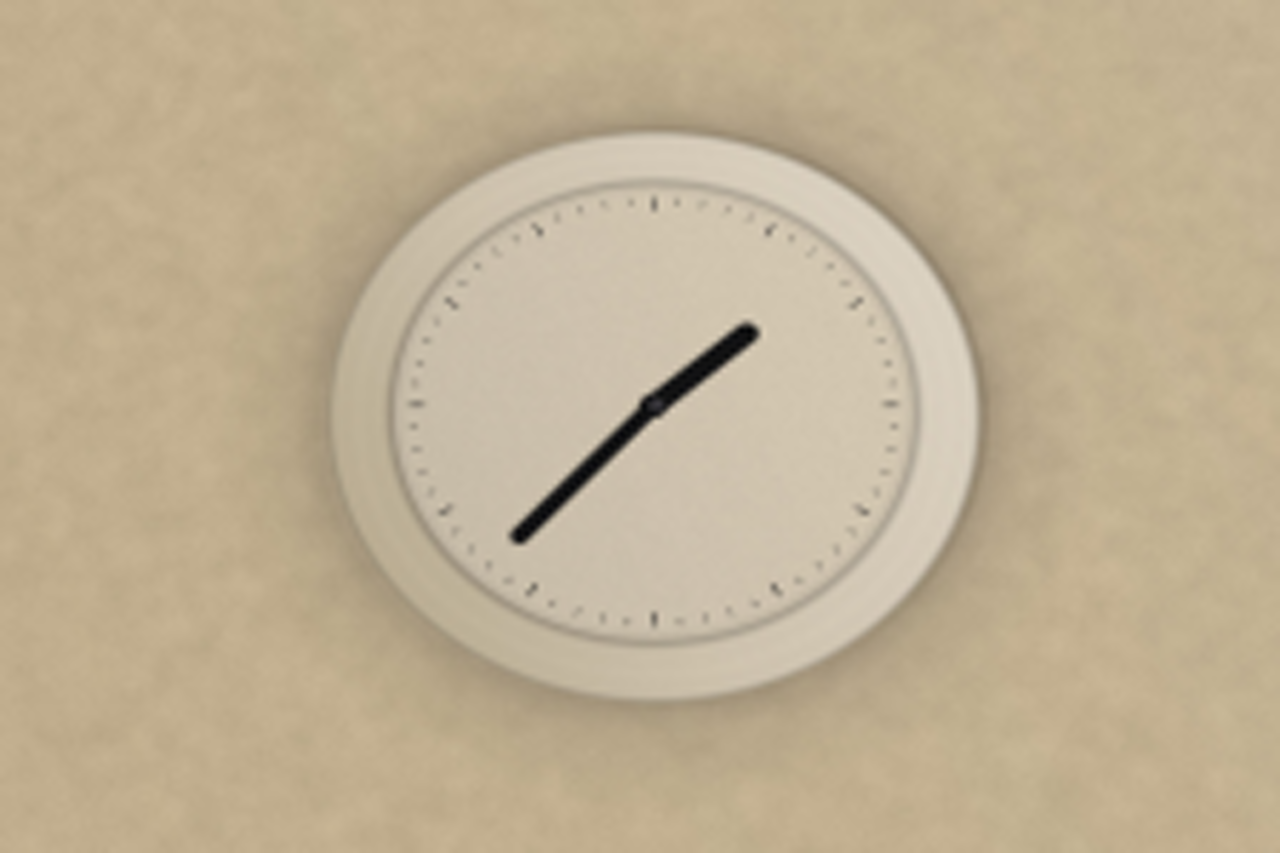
1:37
